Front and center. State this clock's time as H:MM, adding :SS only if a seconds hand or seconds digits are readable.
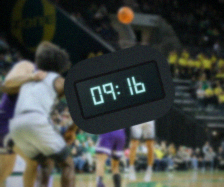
9:16
